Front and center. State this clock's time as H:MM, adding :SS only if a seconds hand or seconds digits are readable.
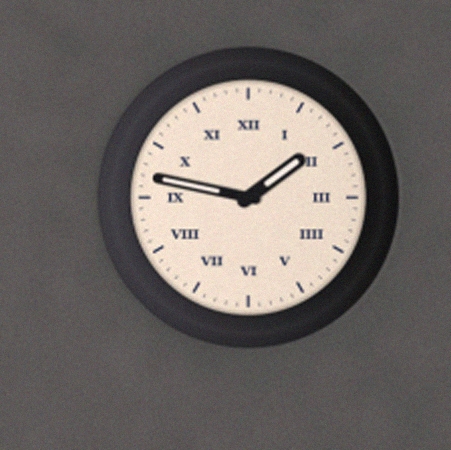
1:47
